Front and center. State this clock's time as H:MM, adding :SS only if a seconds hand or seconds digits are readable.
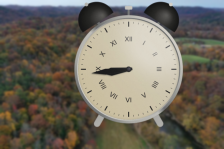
8:44
